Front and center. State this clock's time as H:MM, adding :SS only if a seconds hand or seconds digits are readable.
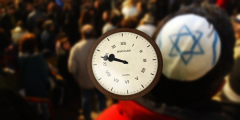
9:48
